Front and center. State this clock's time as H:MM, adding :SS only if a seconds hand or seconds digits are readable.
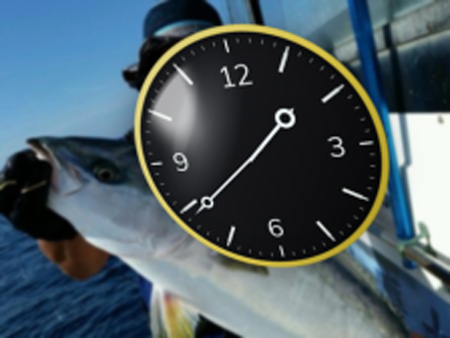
1:39
